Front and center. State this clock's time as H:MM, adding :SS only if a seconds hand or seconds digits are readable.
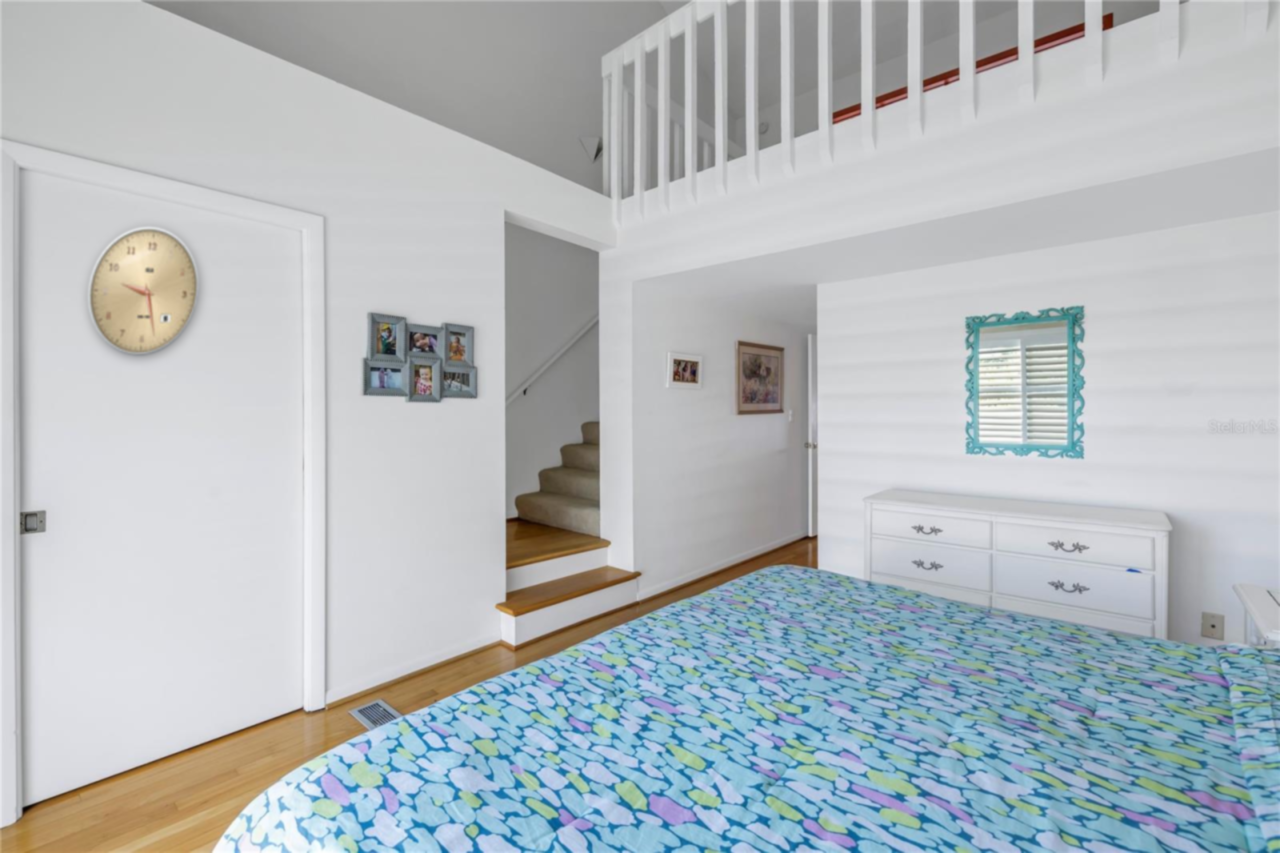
9:27
